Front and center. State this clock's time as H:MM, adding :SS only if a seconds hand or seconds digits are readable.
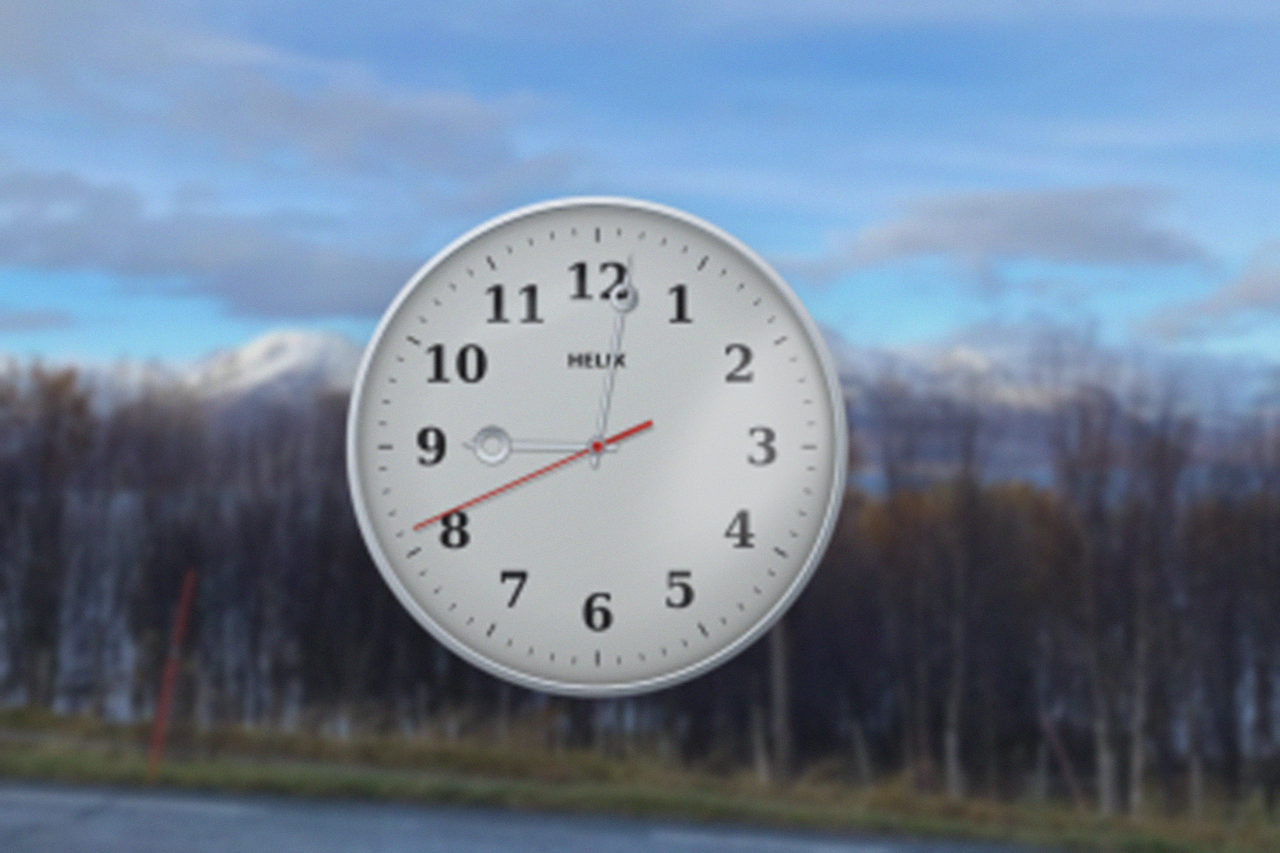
9:01:41
